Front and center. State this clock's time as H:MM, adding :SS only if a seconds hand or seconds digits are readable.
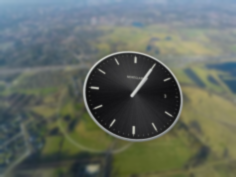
1:05
